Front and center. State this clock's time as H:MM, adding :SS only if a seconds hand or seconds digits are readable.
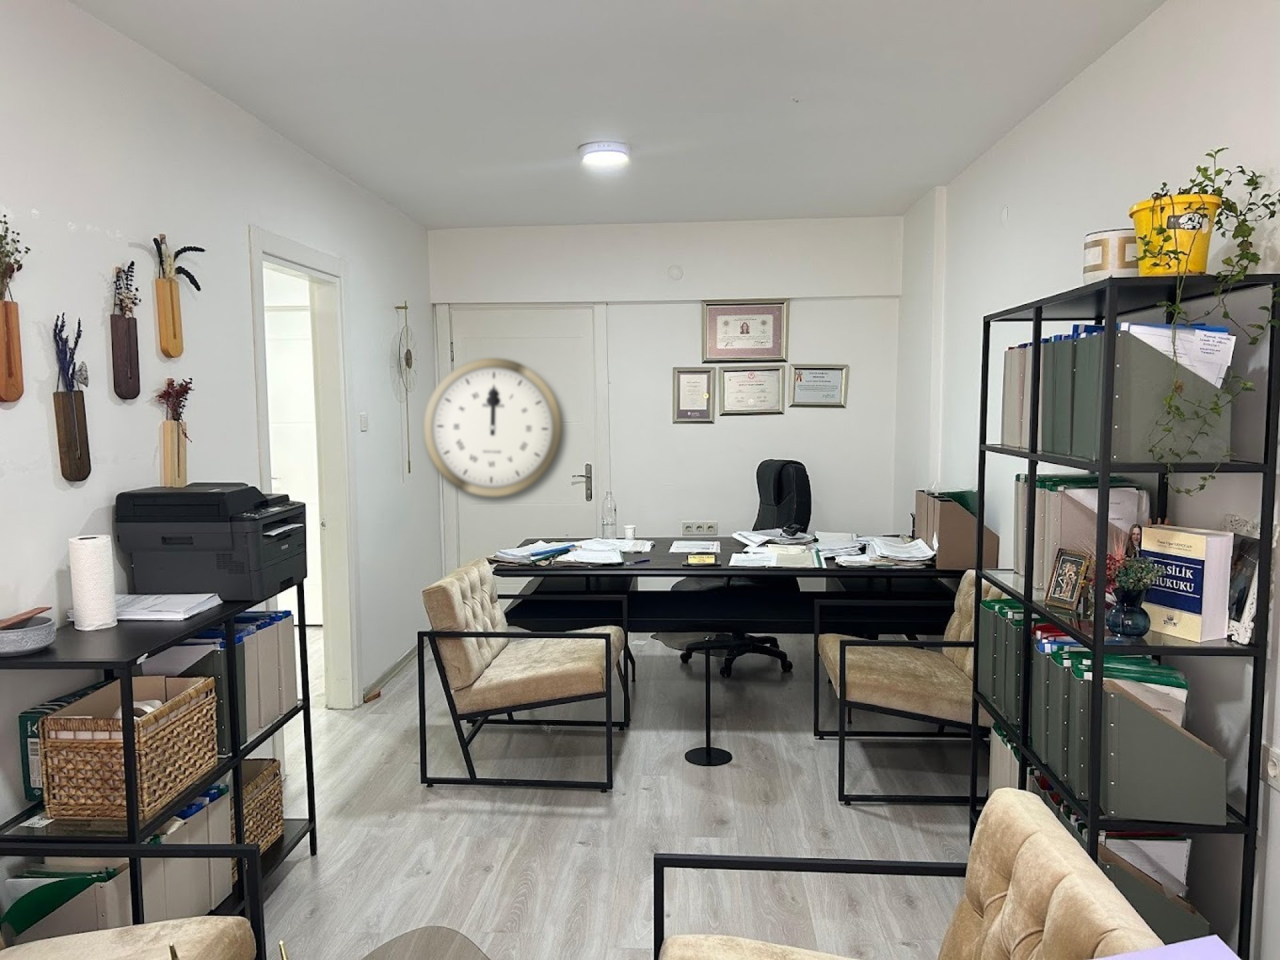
12:00
